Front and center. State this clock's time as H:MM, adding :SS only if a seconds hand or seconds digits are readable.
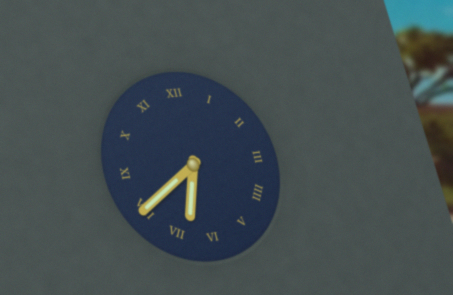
6:40
